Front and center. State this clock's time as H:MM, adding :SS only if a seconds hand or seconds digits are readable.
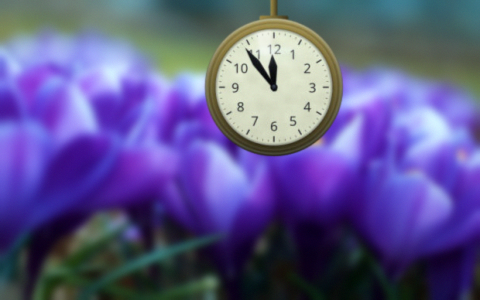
11:54
